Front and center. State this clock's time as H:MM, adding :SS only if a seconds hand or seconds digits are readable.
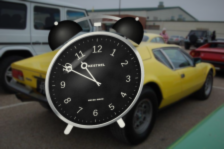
10:50
